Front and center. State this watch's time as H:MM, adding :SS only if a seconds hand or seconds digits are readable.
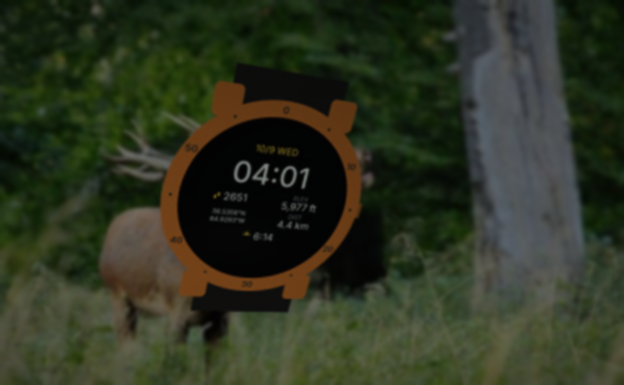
4:01
